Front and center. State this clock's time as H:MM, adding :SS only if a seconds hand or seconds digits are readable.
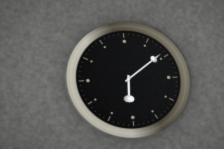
6:09
